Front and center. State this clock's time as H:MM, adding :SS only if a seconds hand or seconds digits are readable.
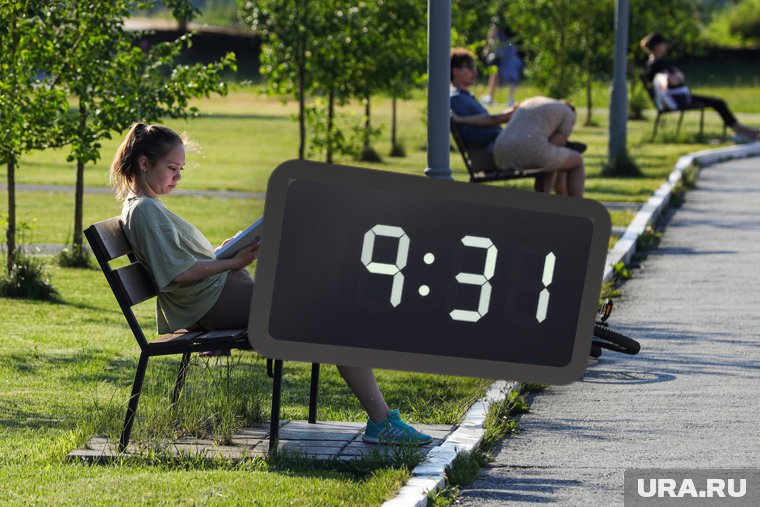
9:31
